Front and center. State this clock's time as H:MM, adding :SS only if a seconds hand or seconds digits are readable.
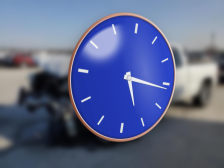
5:16
